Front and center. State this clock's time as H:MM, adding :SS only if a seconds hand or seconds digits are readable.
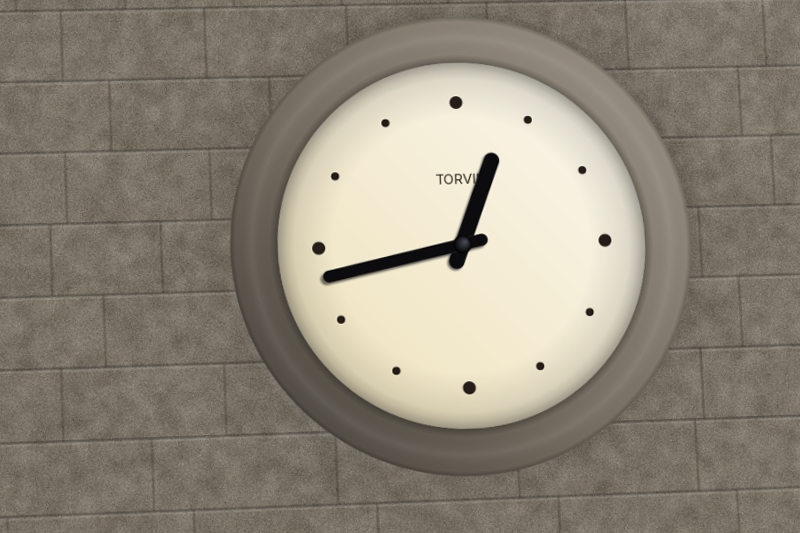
12:43
